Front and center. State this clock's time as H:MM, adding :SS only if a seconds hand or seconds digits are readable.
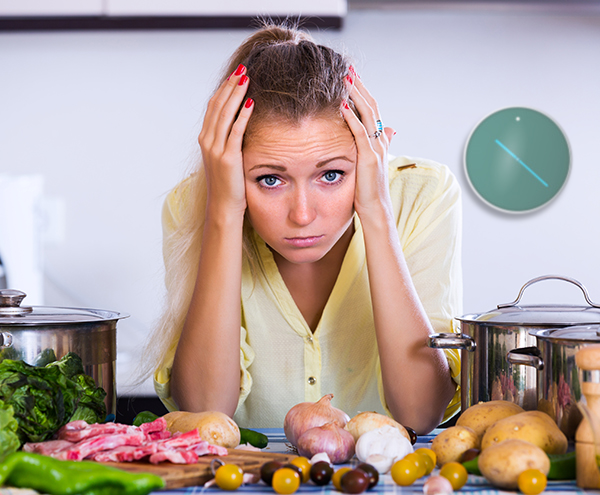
10:22
